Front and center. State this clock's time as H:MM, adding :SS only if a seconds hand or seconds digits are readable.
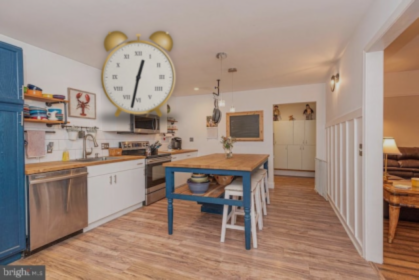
12:32
